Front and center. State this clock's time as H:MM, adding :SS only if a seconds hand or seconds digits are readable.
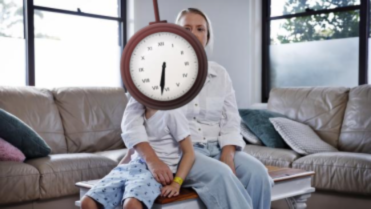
6:32
